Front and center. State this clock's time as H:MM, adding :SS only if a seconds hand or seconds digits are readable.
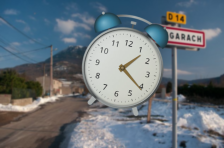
1:21
